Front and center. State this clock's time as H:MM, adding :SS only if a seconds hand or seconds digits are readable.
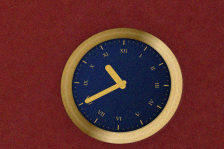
10:40
